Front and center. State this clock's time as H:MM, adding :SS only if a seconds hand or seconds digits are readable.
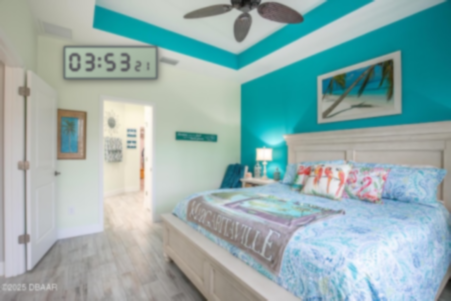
3:53
